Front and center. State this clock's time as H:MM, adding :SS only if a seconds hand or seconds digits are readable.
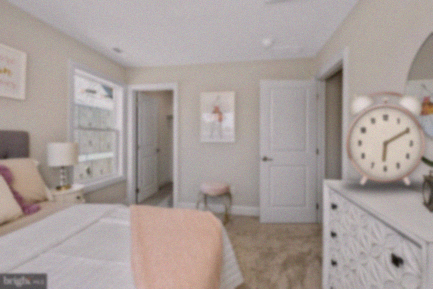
6:10
